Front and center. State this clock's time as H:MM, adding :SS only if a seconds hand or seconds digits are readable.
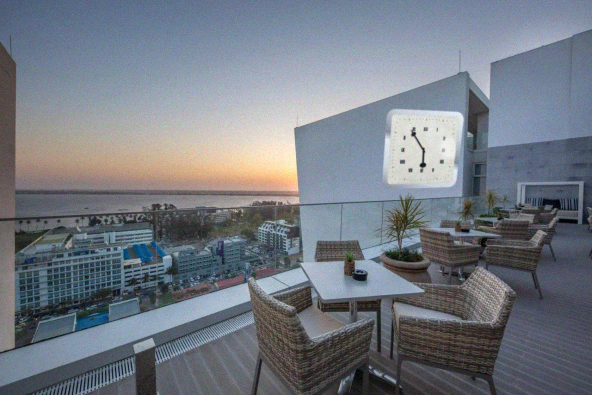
5:54
